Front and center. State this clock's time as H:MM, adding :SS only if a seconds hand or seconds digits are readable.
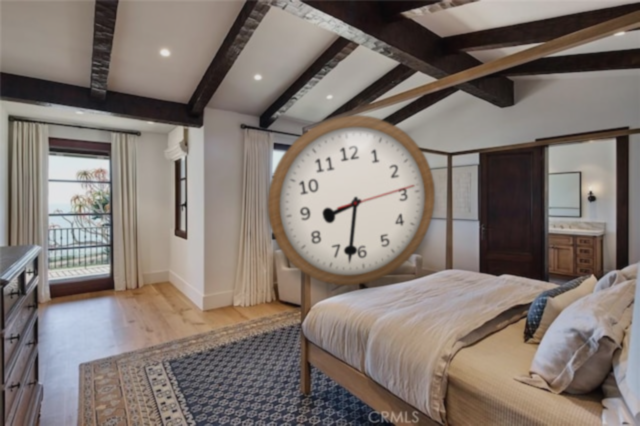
8:32:14
